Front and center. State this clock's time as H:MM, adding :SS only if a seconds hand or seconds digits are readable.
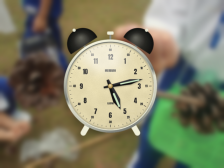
5:13
